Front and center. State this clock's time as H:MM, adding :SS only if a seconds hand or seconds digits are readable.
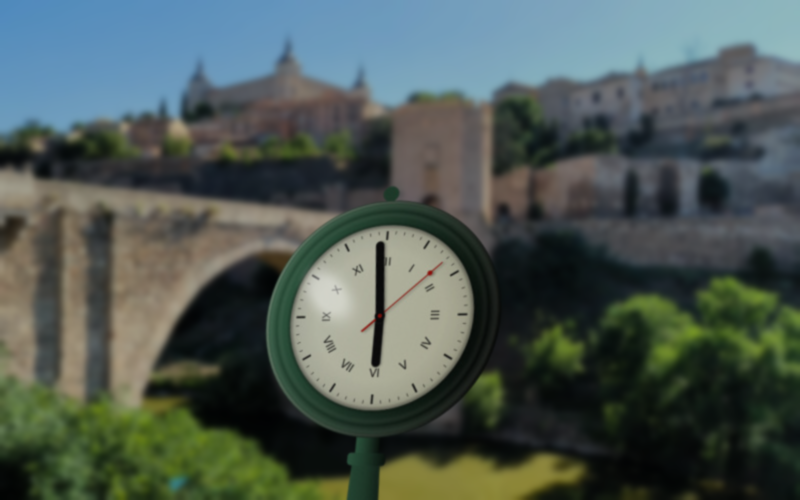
5:59:08
